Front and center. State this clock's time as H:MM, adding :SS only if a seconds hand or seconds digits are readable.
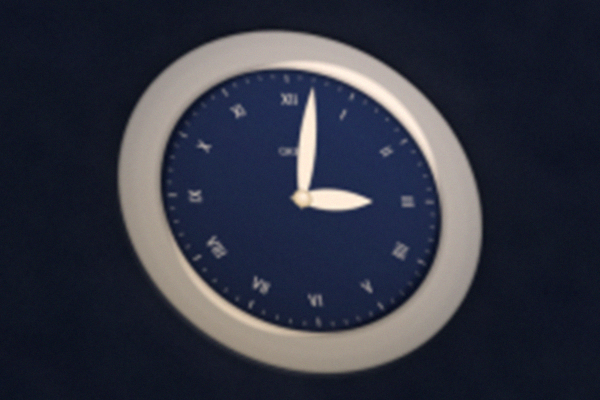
3:02
